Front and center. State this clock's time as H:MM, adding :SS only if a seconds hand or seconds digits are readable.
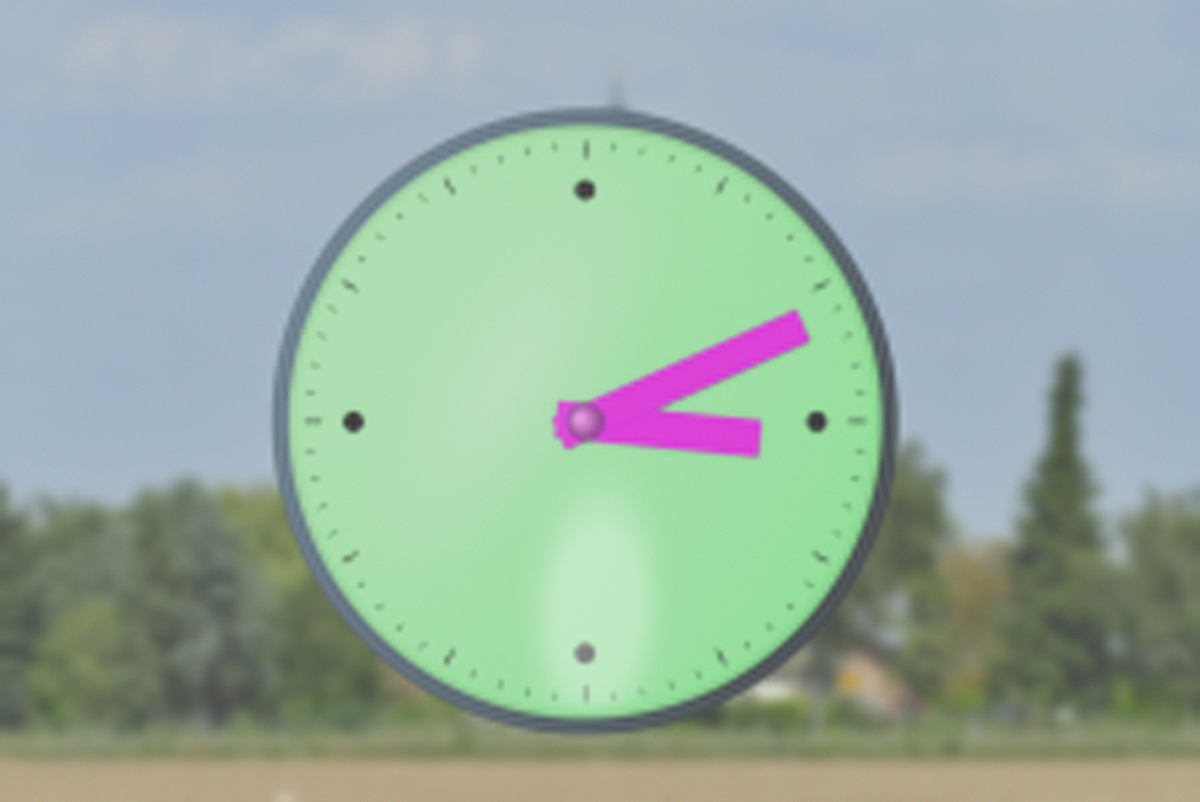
3:11
